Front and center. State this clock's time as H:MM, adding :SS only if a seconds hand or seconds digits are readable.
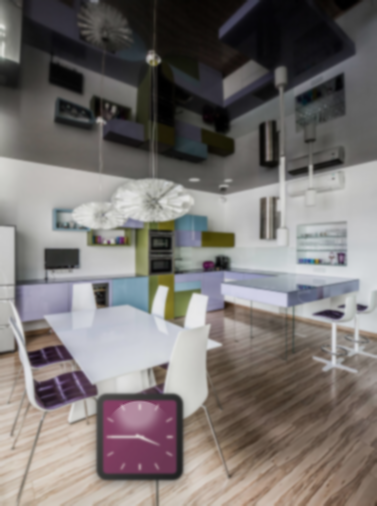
3:45
